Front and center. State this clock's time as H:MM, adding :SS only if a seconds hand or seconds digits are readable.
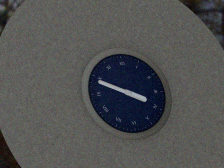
3:49
